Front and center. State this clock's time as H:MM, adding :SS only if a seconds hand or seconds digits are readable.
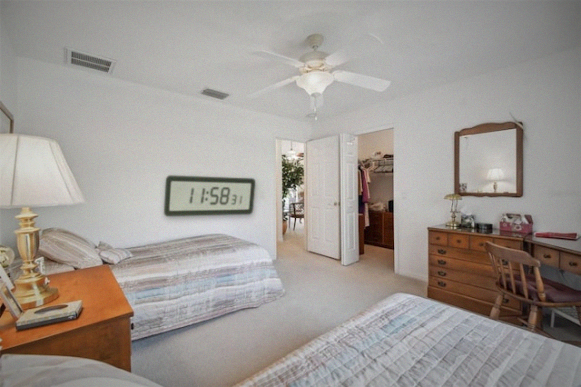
11:58:31
